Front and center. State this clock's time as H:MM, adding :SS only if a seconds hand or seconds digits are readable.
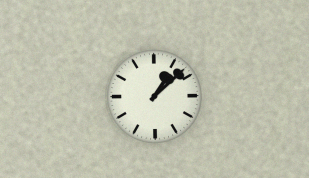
1:08
